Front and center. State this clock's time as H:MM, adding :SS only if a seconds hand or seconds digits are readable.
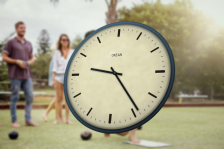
9:24
